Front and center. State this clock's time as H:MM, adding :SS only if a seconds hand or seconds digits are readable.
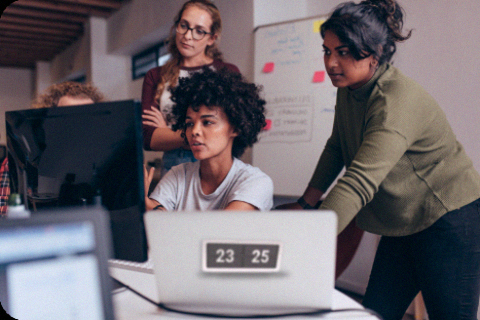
23:25
